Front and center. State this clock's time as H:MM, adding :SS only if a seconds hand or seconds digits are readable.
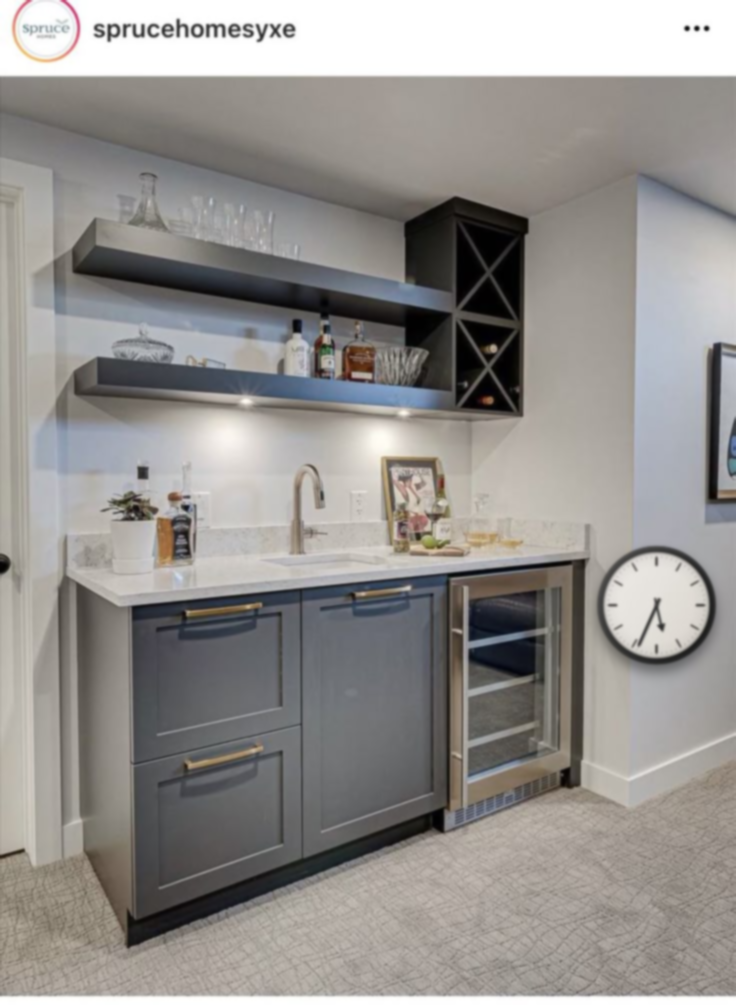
5:34
